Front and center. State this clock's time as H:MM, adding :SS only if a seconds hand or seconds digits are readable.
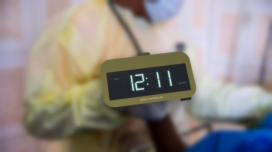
12:11
